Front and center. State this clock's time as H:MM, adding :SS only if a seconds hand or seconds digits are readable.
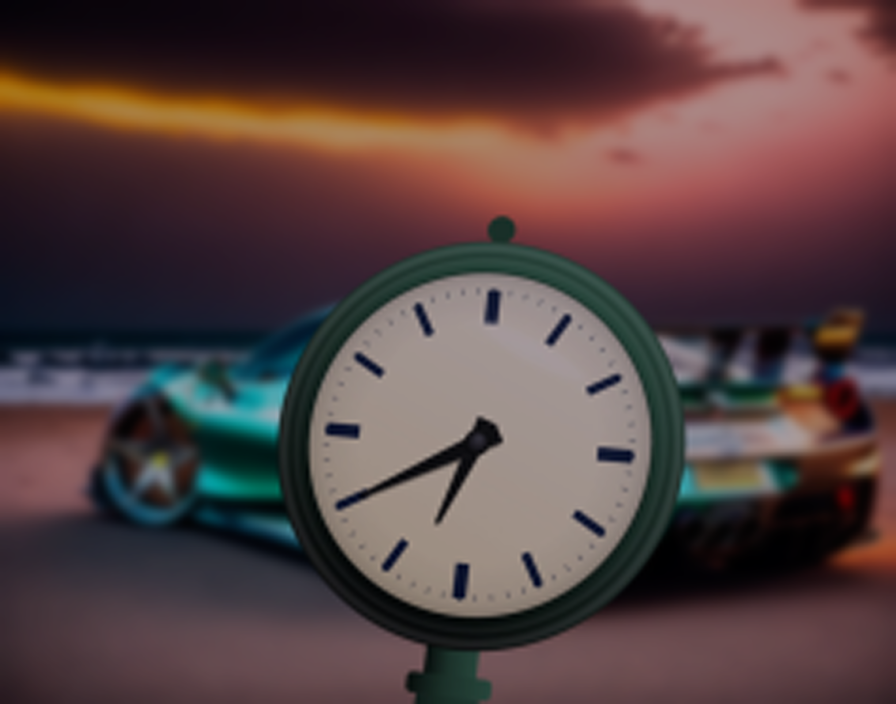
6:40
